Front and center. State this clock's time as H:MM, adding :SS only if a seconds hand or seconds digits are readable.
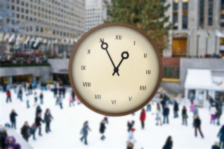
12:55
